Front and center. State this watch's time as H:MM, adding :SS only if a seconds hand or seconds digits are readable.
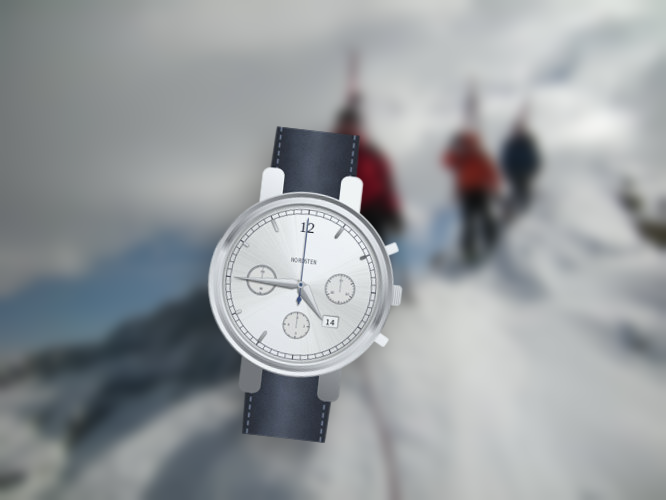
4:45
